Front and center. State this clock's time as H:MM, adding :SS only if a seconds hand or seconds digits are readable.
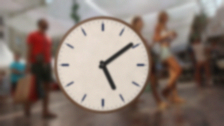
5:09
